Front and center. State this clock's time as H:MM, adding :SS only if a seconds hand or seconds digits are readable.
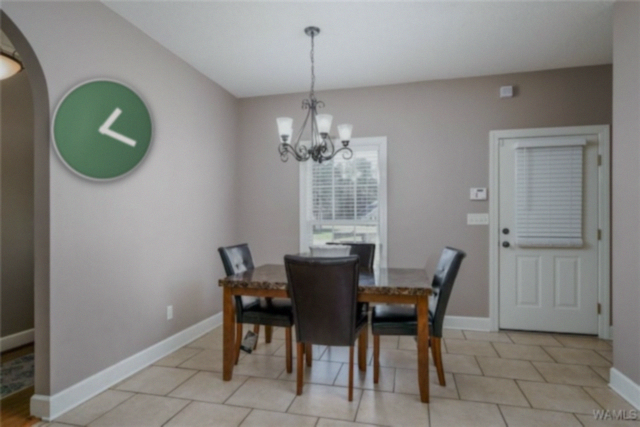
1:19
